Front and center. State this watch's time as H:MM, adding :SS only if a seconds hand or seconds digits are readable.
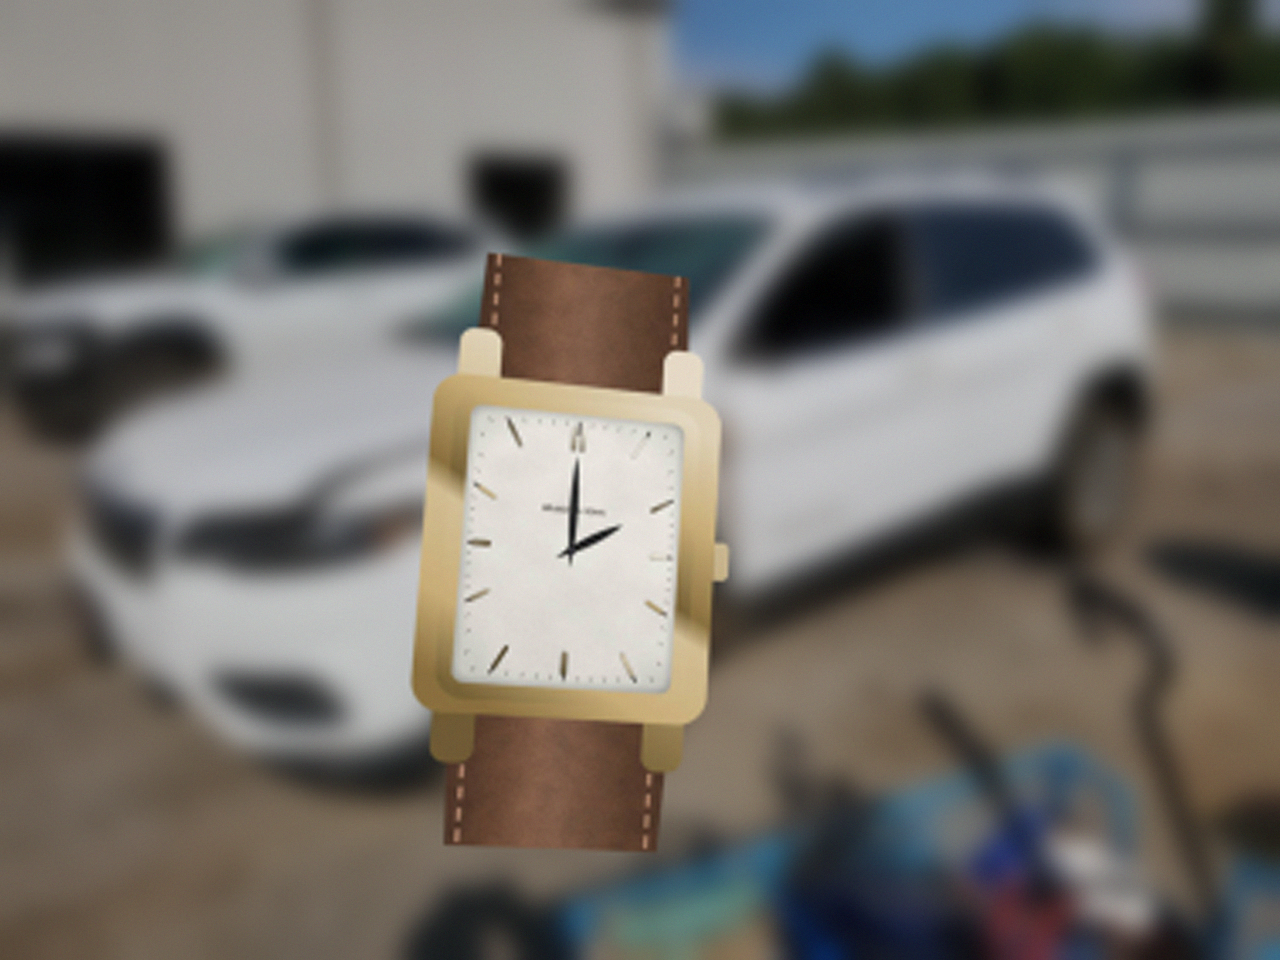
2:00
